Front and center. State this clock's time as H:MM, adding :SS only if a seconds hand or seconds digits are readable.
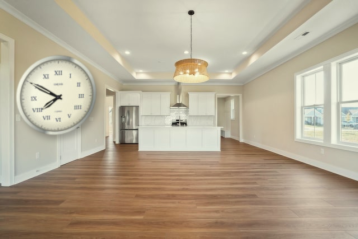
7:50
